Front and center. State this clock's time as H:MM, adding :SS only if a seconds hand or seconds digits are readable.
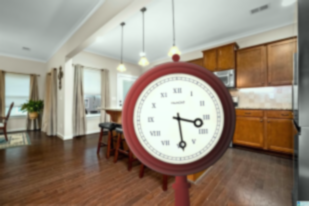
3:29
